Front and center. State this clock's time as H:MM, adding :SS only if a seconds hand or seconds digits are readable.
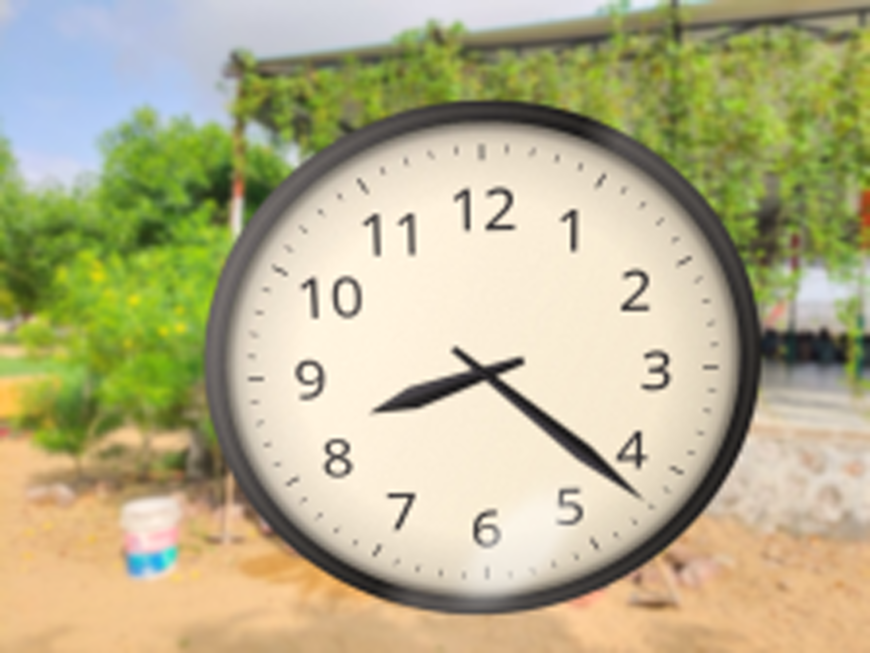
8:22
